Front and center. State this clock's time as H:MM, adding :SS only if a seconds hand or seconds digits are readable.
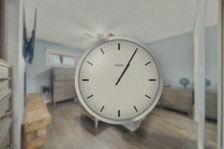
1:05
